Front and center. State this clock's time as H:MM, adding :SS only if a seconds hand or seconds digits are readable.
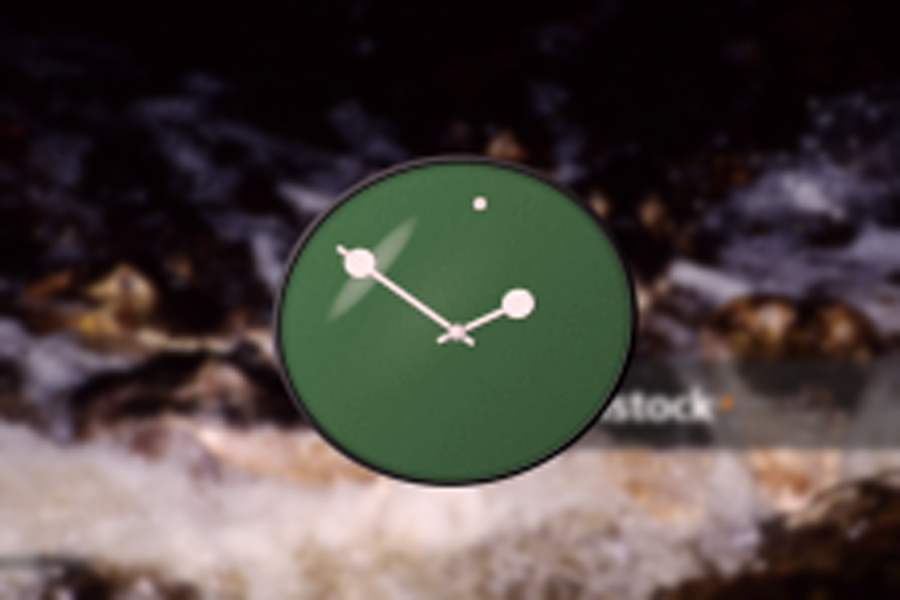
1:50
